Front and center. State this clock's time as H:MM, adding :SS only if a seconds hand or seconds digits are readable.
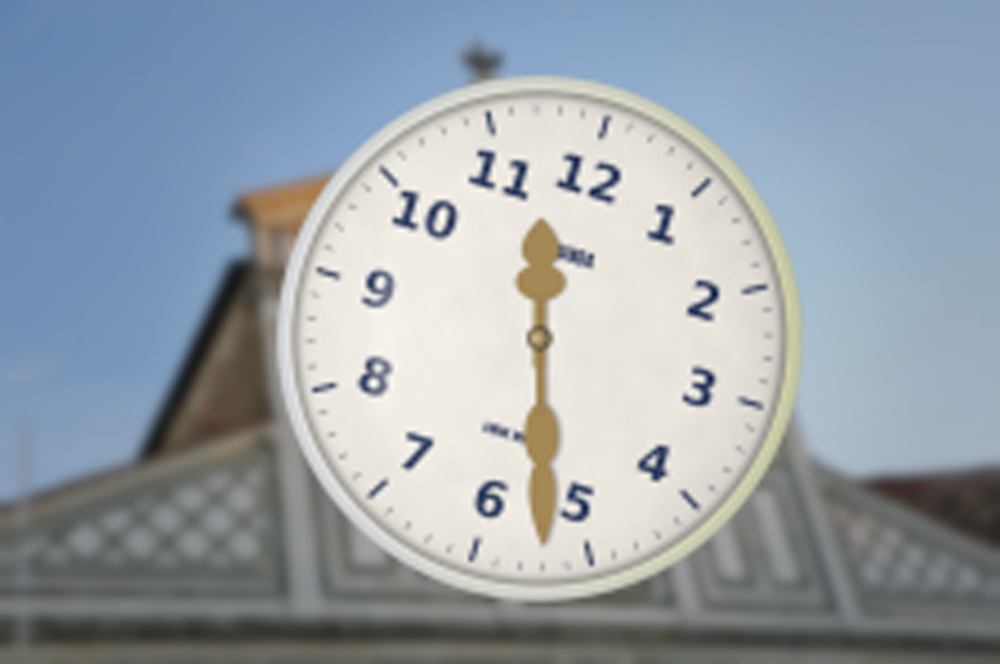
11:27
